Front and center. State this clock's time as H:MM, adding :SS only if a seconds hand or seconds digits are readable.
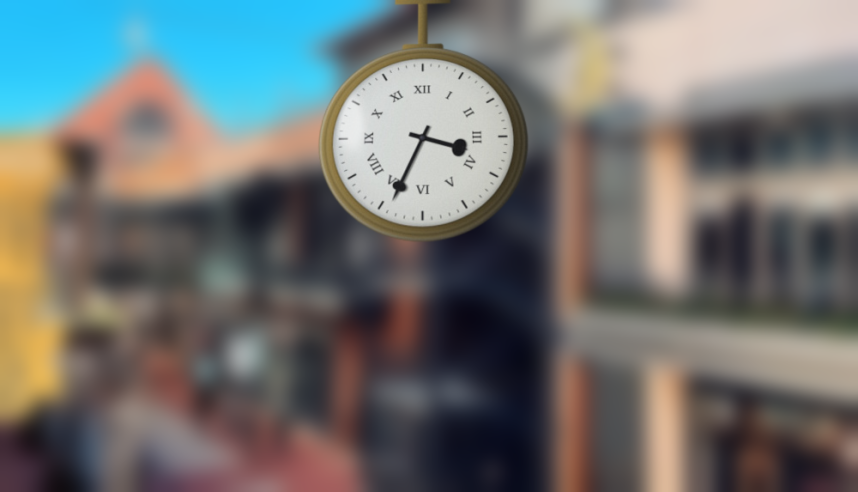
3:34
